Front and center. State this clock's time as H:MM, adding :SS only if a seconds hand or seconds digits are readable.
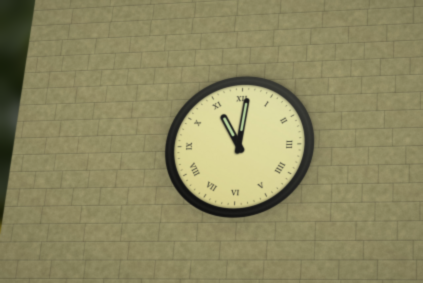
11:01
